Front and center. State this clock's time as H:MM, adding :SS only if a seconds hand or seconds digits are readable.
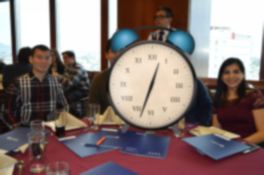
12:33
